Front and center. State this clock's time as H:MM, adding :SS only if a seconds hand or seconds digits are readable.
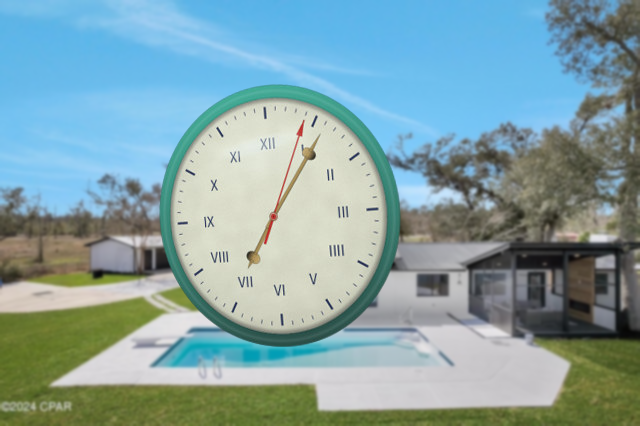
7:06:04
